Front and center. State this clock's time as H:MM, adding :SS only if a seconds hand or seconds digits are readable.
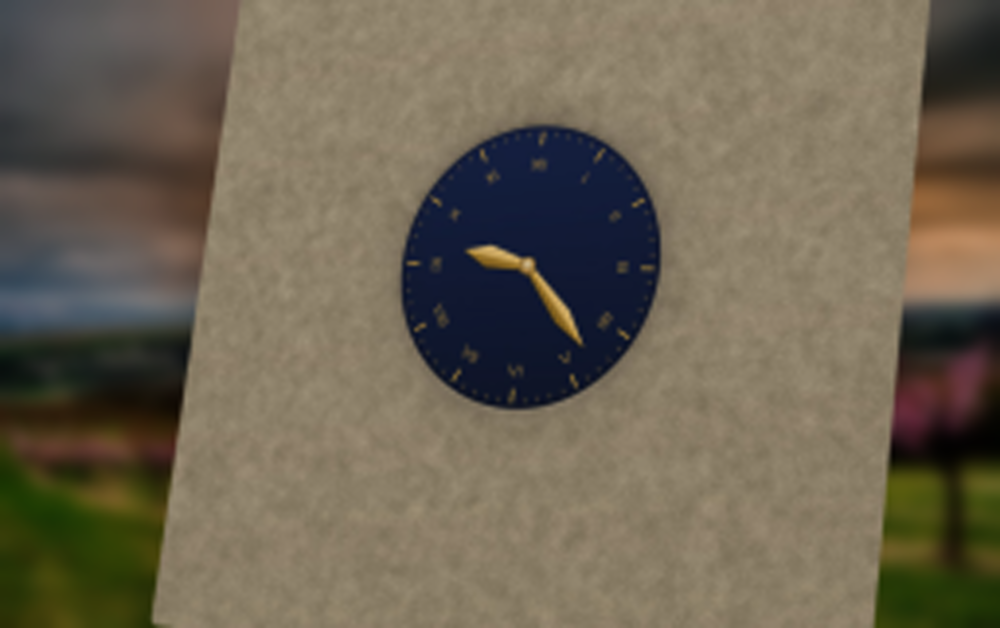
9:23
